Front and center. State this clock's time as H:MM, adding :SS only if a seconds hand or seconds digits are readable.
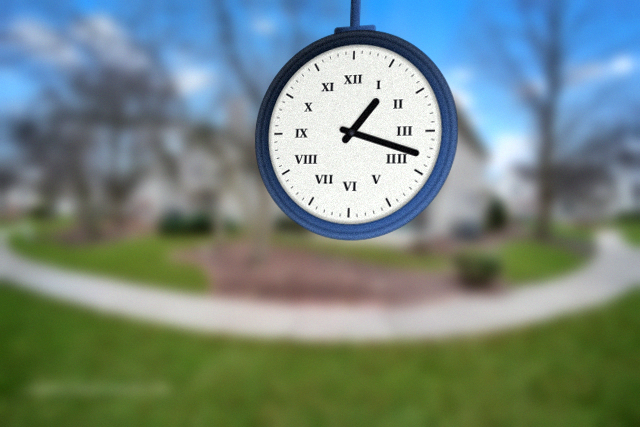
1:18
